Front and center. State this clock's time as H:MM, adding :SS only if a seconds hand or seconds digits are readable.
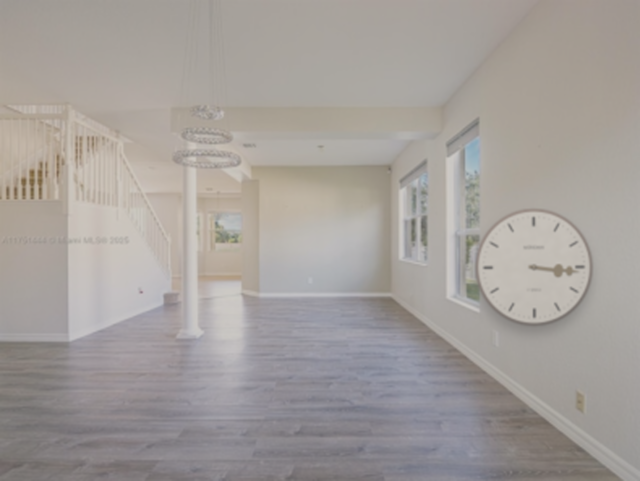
3:16
